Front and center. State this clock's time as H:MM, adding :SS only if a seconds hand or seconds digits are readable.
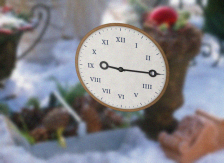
9:15
